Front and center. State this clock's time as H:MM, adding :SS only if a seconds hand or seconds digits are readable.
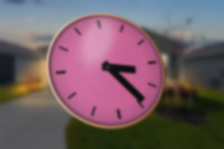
3:24
